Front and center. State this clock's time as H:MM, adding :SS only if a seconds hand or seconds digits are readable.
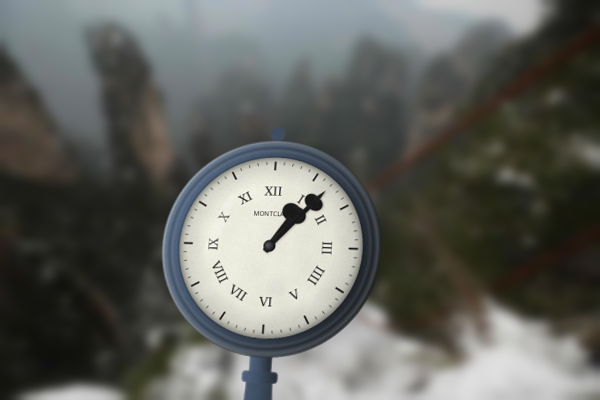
1:07
